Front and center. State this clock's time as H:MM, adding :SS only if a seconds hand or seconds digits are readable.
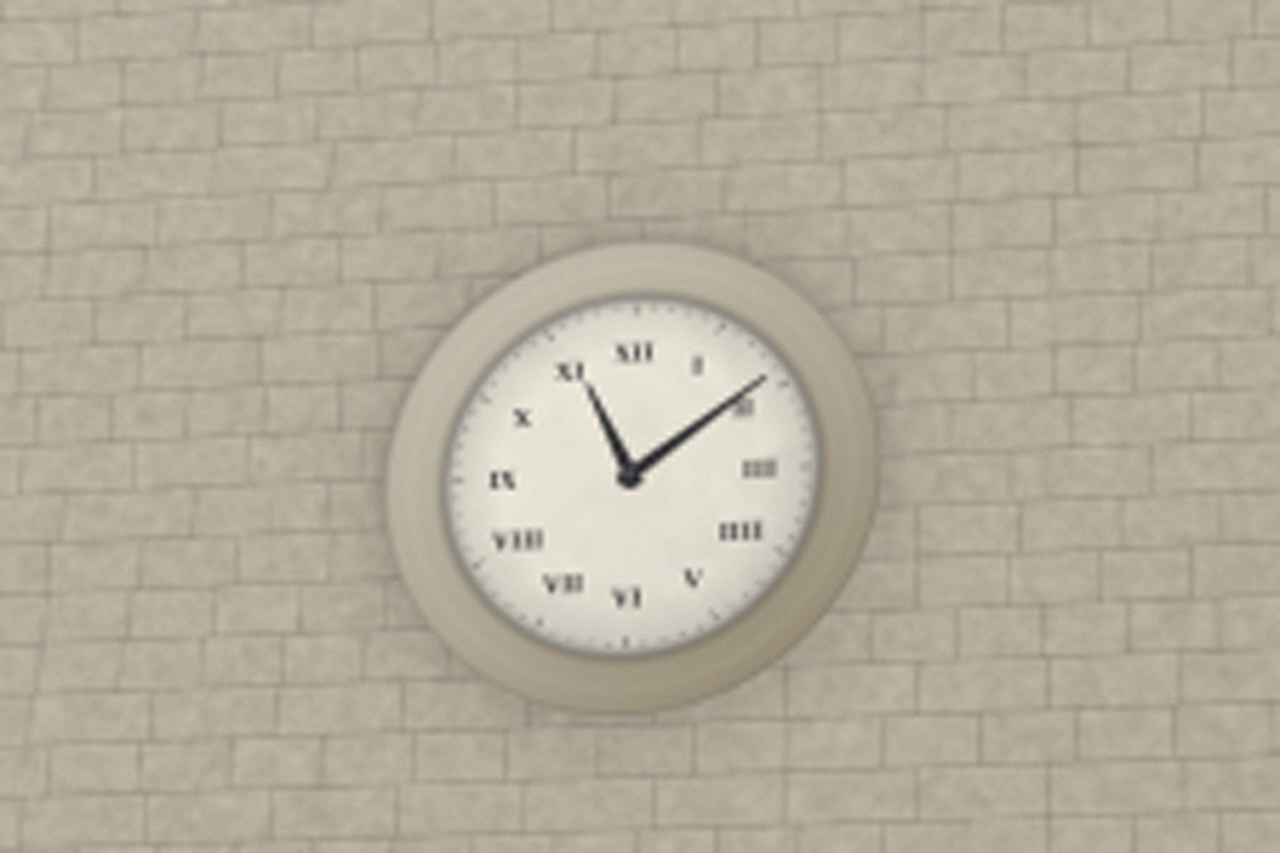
11:09
